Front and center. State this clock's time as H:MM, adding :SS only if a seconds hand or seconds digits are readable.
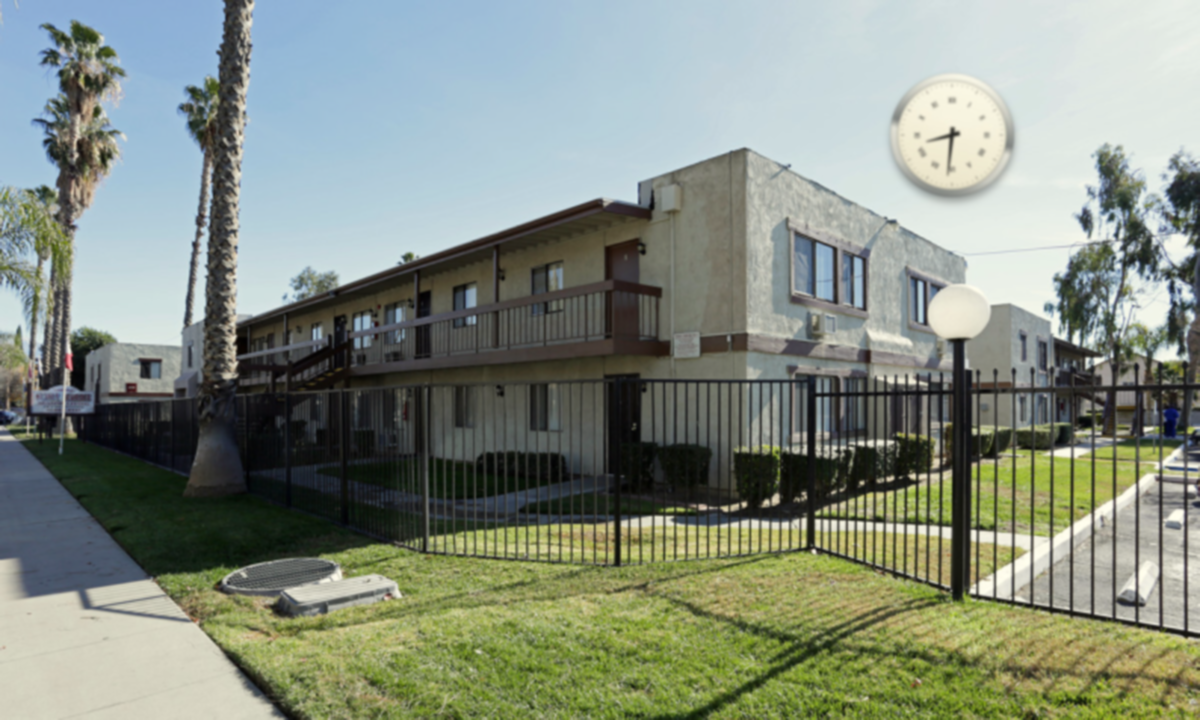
8:31
